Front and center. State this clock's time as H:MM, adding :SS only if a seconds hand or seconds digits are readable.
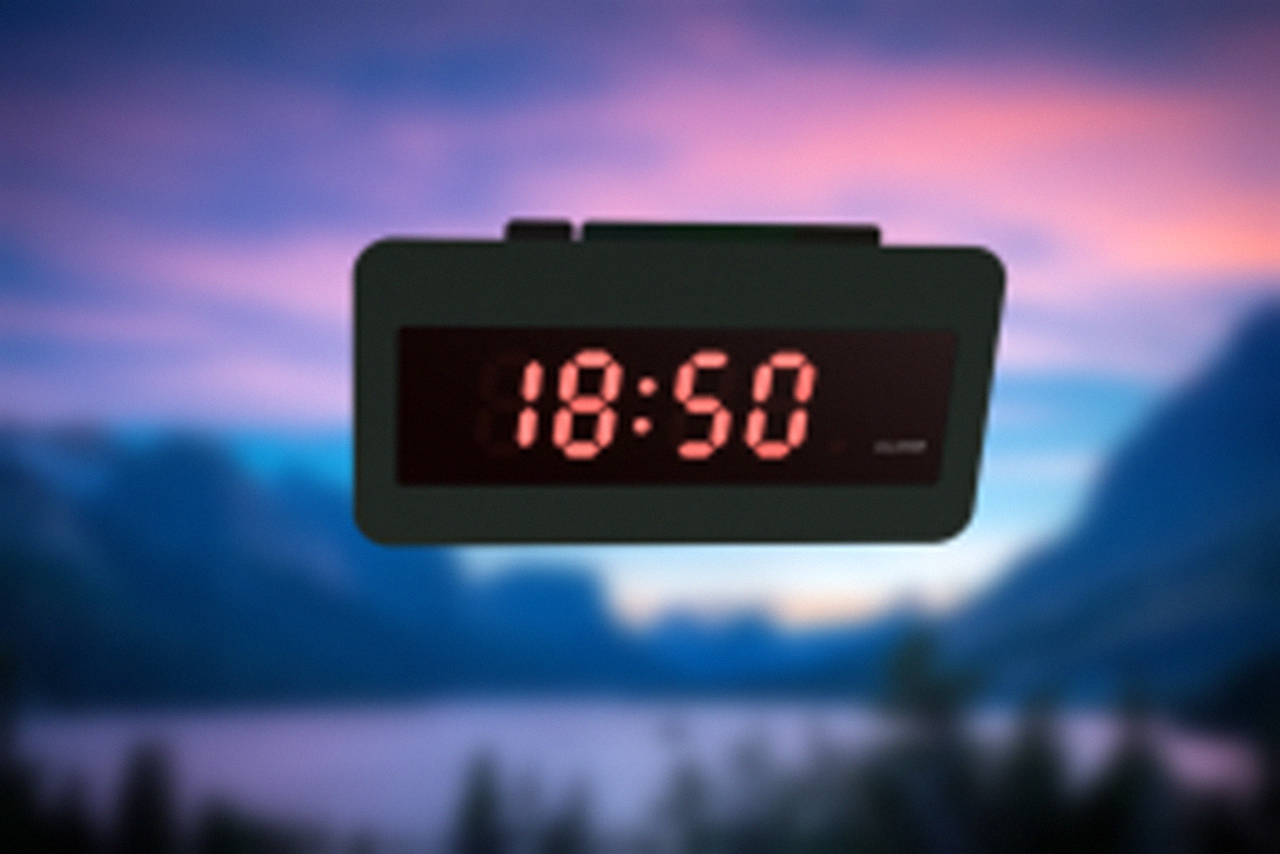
18:50
